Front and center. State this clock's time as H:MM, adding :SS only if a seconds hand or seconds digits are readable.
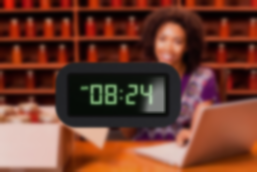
8:24
